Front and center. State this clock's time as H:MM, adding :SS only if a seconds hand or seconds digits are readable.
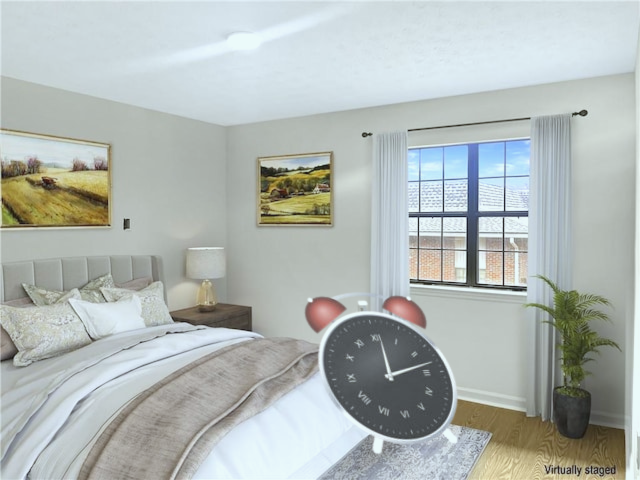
12:13
